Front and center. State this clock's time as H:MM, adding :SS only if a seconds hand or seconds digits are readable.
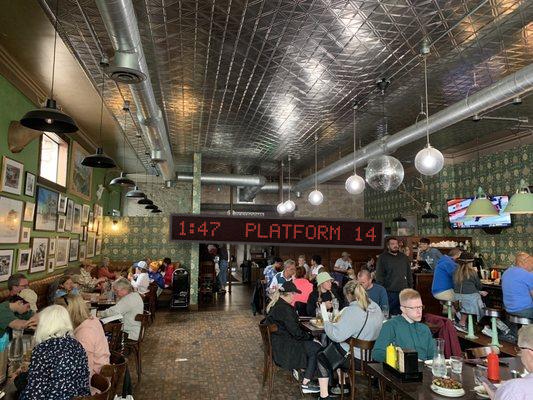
1:47
